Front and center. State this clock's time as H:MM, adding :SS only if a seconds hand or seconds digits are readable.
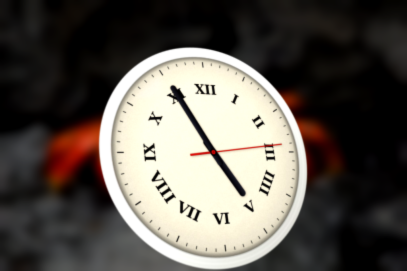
4:55:14
